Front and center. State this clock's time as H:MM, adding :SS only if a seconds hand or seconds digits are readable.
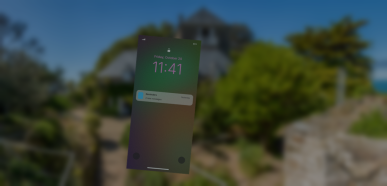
11:41
